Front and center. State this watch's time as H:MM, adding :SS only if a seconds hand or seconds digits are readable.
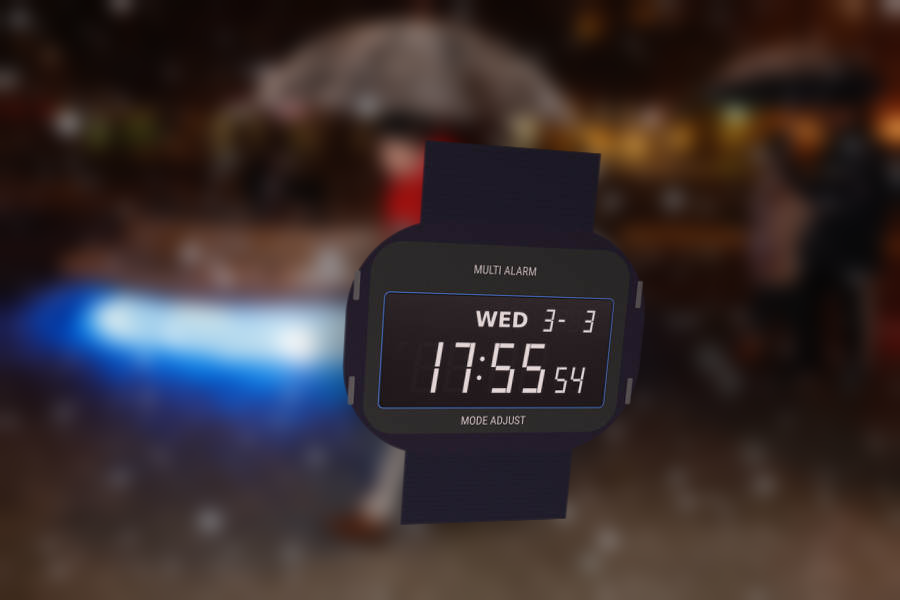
17:55:54
